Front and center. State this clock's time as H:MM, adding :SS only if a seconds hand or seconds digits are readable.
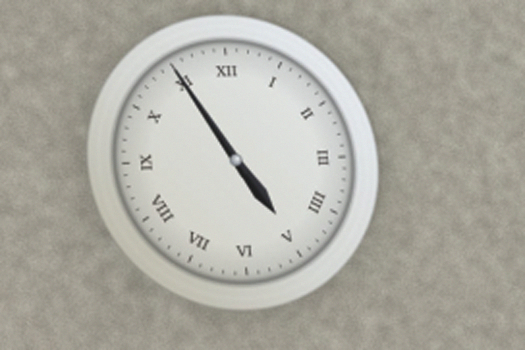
4:55
